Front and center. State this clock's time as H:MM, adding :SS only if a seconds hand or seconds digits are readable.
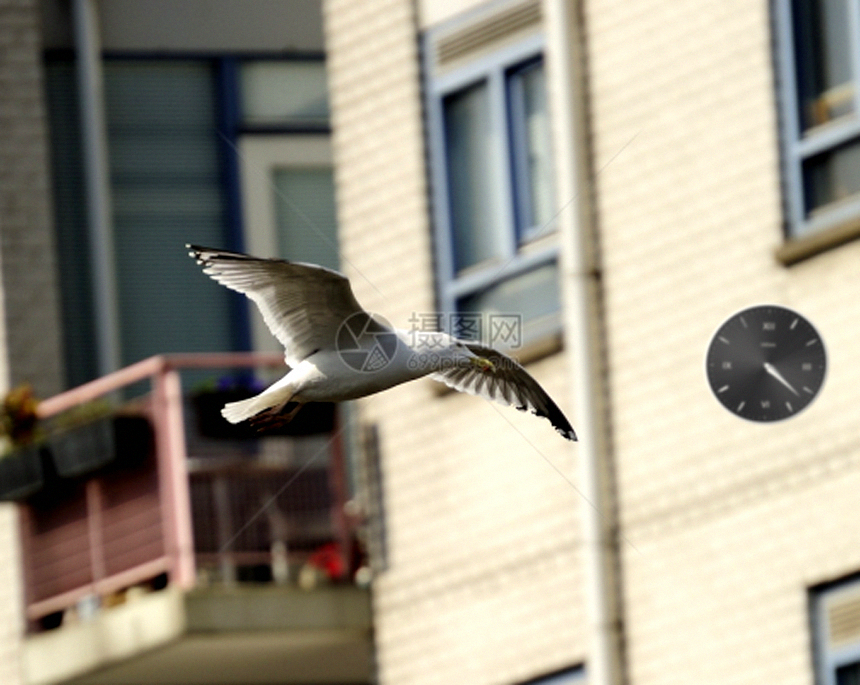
4:22
